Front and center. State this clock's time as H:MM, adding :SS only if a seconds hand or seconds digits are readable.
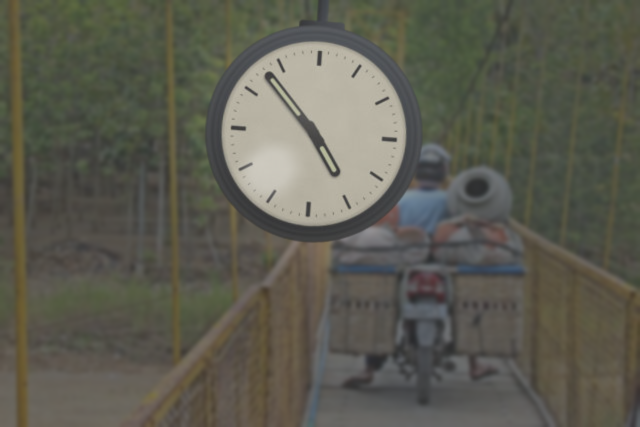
4:53
